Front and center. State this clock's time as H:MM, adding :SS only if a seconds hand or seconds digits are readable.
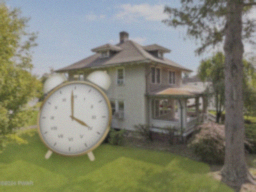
3:59
